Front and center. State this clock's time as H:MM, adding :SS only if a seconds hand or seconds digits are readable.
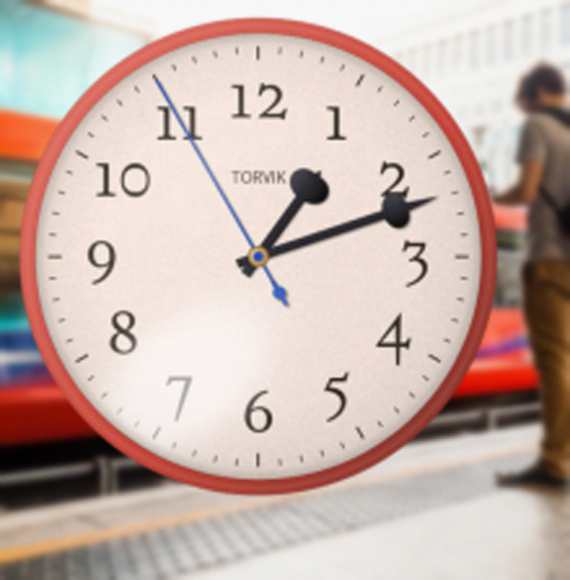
1:11:55
